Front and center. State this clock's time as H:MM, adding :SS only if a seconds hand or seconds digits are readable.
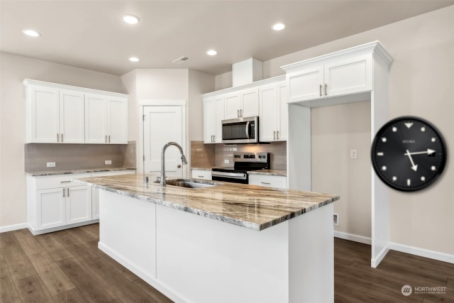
5:14
